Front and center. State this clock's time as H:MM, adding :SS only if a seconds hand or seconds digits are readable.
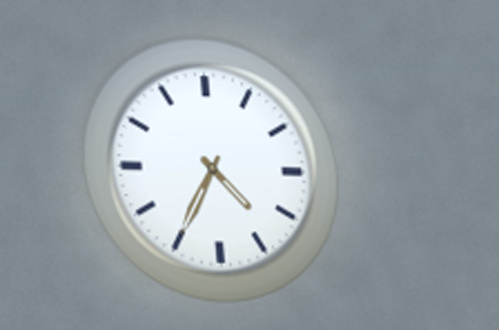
4:35
